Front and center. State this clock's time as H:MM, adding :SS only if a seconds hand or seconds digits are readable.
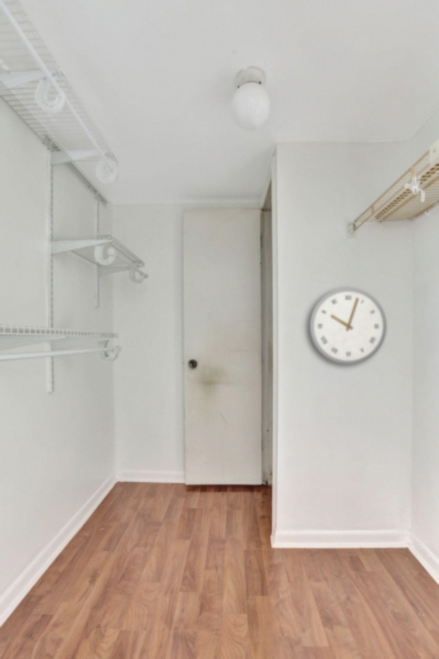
10:03
